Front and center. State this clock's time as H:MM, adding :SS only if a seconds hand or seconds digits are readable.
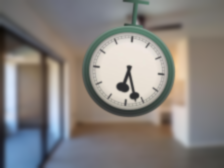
6:27
